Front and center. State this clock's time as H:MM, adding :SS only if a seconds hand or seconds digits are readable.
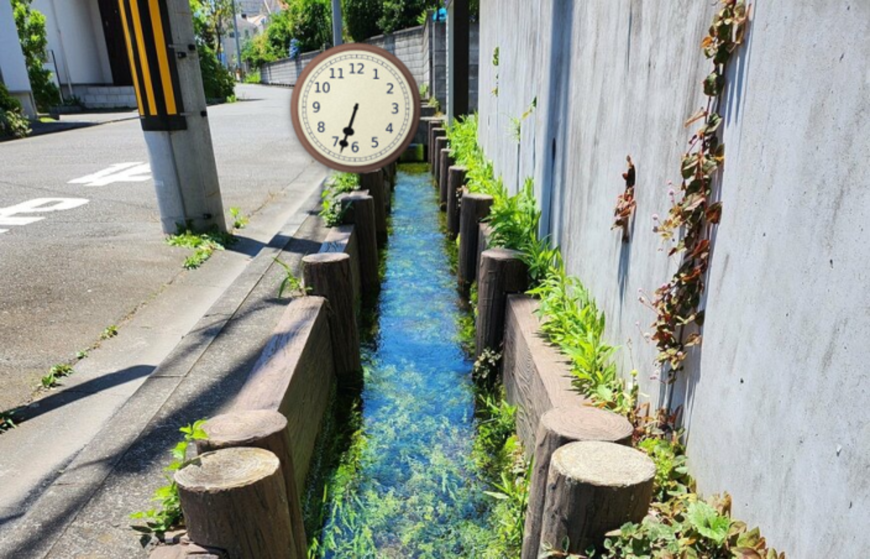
6:33
